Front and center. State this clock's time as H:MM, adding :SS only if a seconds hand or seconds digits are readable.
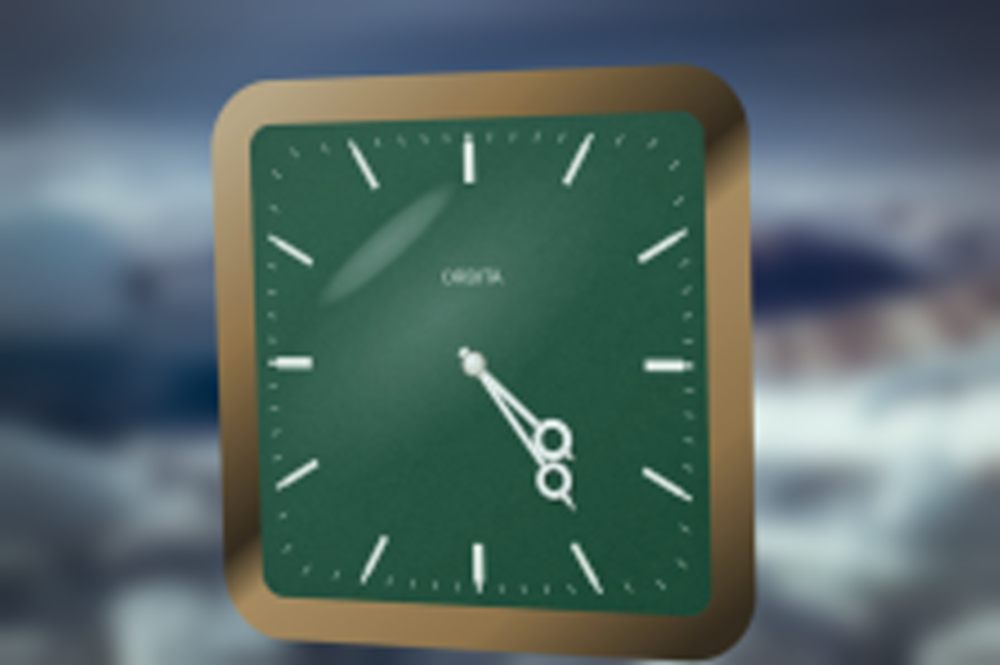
4:24
